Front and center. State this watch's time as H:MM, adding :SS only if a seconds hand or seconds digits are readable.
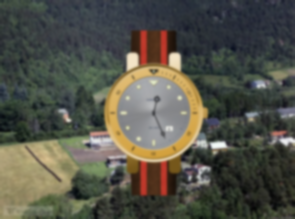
12:26
